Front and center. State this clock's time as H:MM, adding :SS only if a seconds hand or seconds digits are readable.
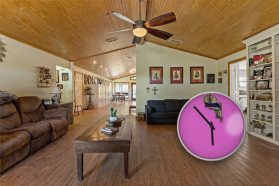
5:53
